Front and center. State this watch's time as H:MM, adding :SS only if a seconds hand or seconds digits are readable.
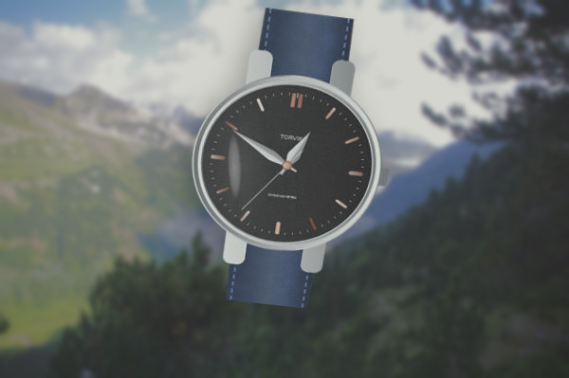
12:49:36
